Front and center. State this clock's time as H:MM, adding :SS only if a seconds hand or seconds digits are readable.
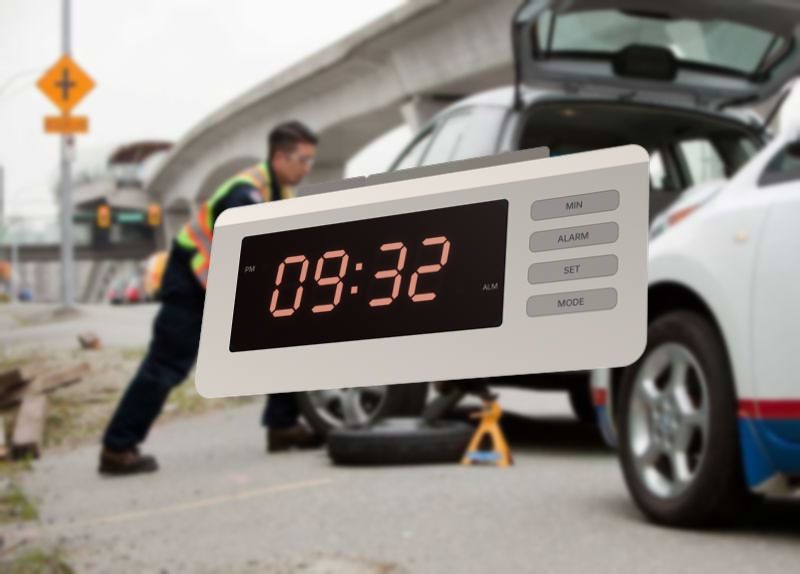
9:32
